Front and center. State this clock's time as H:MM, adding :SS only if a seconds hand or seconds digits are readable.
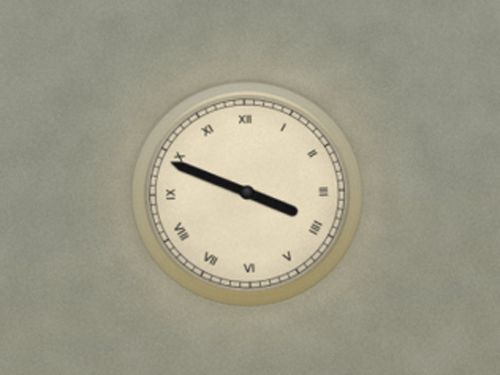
3:49
